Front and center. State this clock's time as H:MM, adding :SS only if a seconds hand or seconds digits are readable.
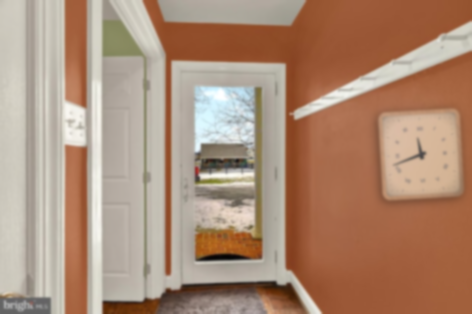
11:42
